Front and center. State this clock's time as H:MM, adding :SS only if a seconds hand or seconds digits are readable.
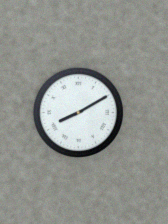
8:10
